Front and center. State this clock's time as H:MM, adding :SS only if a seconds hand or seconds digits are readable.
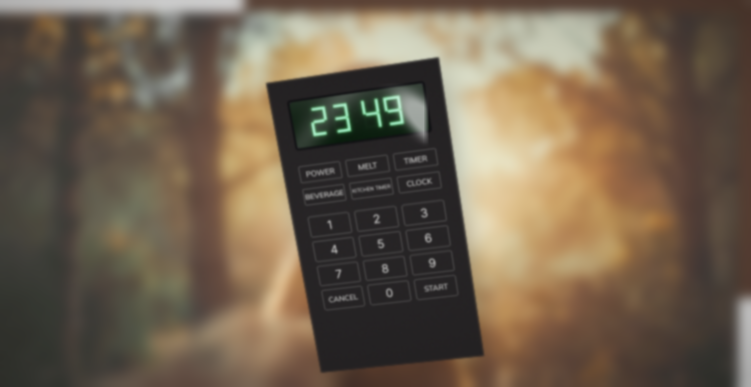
23:49
